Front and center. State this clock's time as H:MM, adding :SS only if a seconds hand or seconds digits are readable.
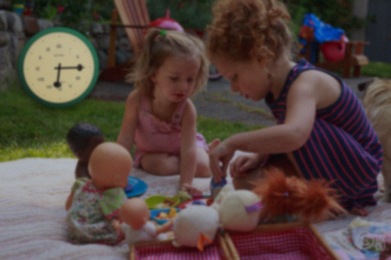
6:15
